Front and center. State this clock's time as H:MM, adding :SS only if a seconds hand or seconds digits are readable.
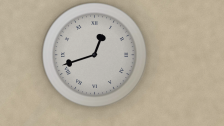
12:42
